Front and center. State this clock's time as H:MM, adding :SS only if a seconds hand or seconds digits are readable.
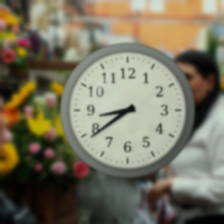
8:39
